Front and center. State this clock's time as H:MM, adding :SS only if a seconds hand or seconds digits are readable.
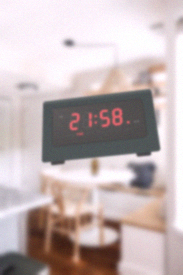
21:58
